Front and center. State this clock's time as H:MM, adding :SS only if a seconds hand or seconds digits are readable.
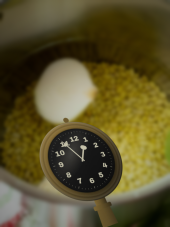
12:55
